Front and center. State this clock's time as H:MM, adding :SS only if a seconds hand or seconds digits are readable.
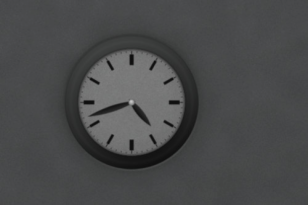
4:42
